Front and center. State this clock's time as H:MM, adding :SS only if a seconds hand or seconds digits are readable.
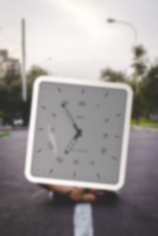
6:54
